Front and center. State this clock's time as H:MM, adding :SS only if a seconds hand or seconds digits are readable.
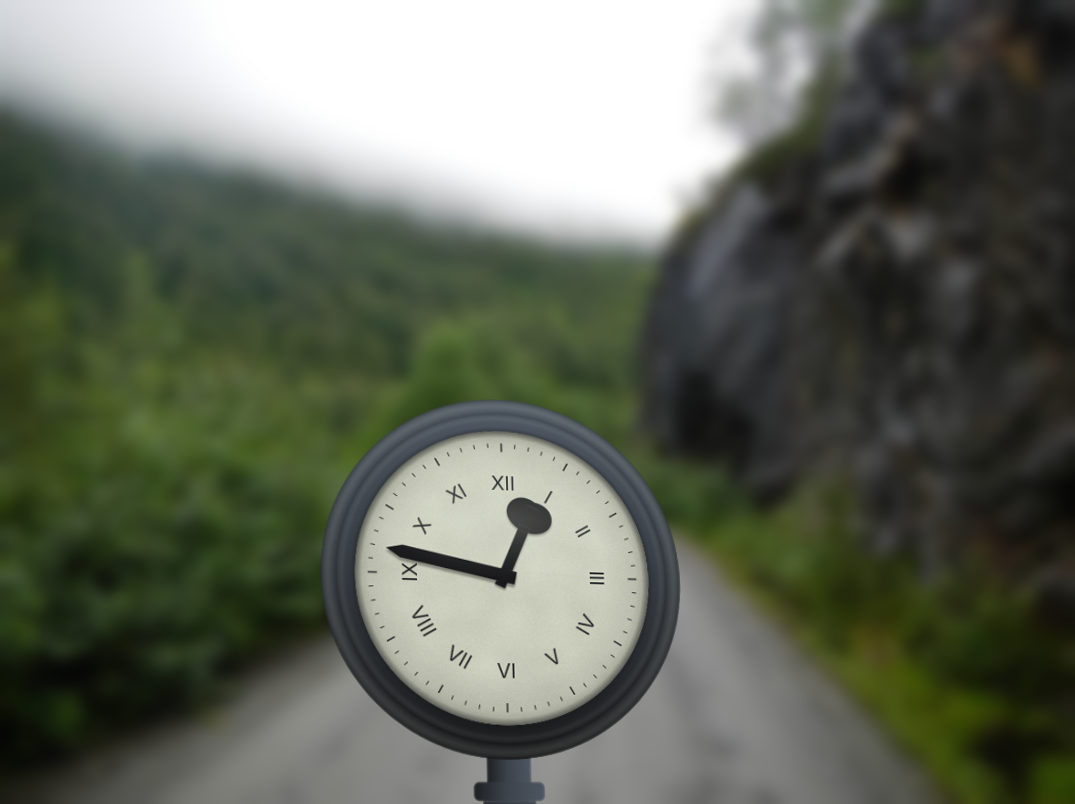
12:47
